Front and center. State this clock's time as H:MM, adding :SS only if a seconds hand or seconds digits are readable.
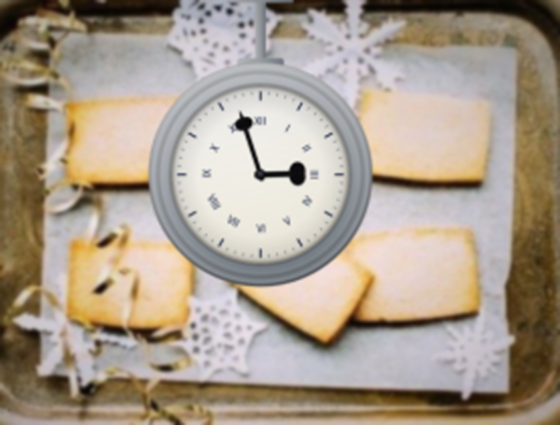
2:57
